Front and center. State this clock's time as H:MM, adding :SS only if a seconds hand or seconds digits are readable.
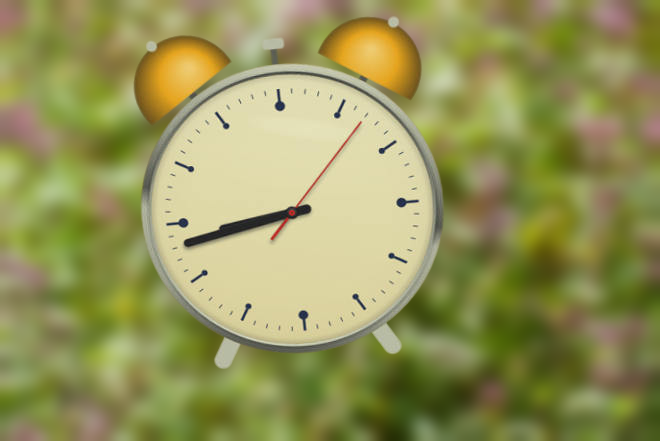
8:43:07
